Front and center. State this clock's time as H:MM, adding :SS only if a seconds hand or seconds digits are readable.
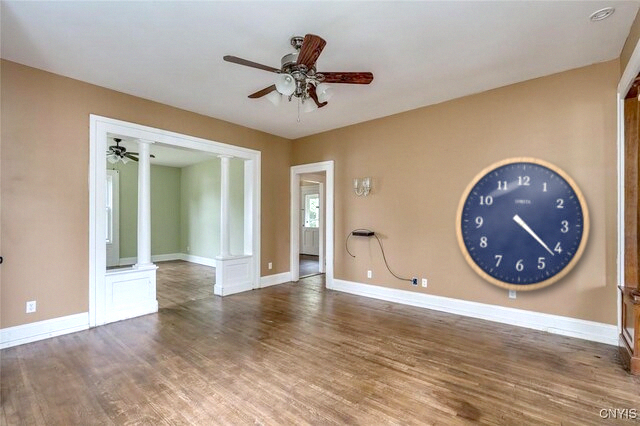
4:22
